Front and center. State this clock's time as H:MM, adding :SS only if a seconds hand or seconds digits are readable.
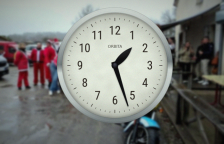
1:27
